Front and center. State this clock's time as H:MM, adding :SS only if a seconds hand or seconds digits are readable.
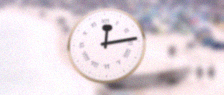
12:14
